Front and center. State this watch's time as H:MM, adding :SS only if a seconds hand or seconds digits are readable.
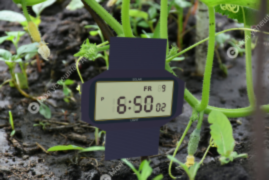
6:50
